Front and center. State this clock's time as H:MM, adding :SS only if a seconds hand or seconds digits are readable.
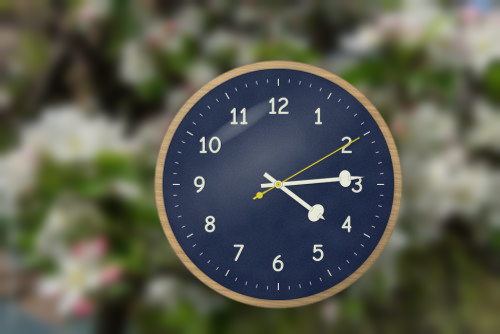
4:14:10
